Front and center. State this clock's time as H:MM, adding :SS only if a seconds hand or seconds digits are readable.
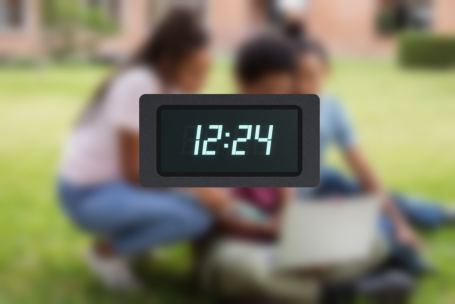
12:24
